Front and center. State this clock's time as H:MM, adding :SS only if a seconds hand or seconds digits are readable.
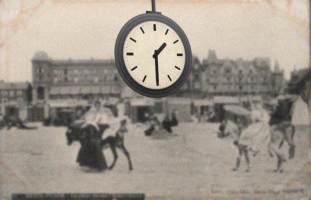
1:30
